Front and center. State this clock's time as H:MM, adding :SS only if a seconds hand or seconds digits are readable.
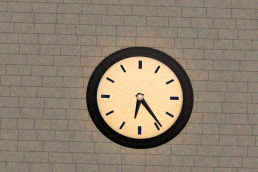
6:24
